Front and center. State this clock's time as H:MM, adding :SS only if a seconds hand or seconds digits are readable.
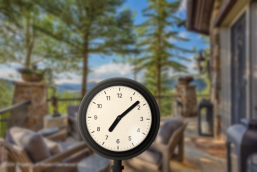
7:08
